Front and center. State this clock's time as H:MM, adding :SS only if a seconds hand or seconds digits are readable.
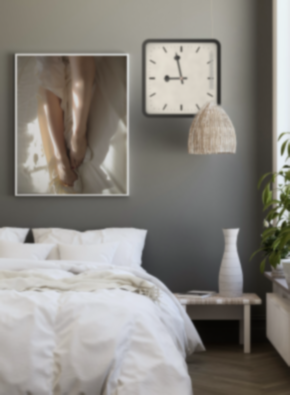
8:58
